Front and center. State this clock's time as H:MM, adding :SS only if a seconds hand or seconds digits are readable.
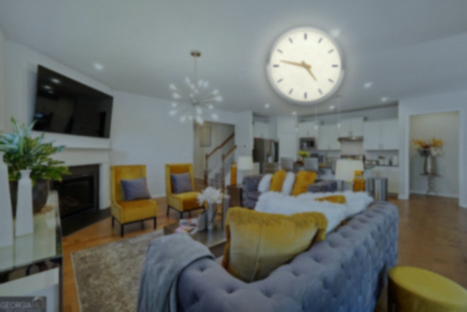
4:47
